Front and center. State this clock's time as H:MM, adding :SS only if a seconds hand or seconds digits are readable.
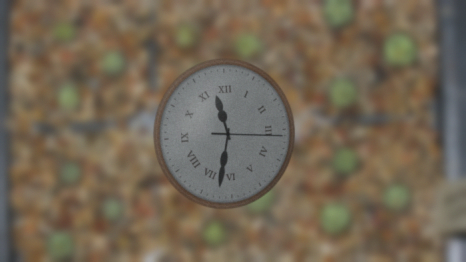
11:32:16
